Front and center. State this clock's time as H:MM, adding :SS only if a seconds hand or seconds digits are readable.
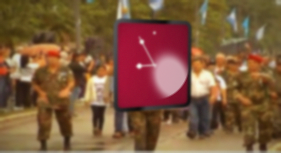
8:55
